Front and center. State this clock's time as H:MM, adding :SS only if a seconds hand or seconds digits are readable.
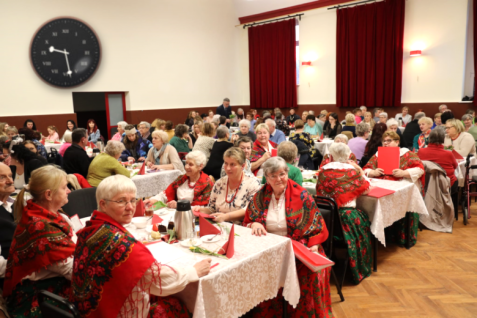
9:28
